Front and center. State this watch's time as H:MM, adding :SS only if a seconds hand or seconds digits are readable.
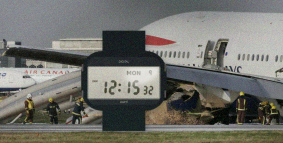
12:15:32
